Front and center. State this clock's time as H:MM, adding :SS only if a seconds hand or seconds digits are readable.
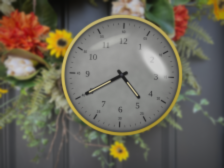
4:40
